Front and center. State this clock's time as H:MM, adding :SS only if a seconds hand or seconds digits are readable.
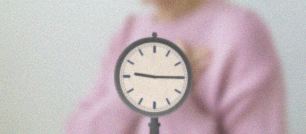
9:15
